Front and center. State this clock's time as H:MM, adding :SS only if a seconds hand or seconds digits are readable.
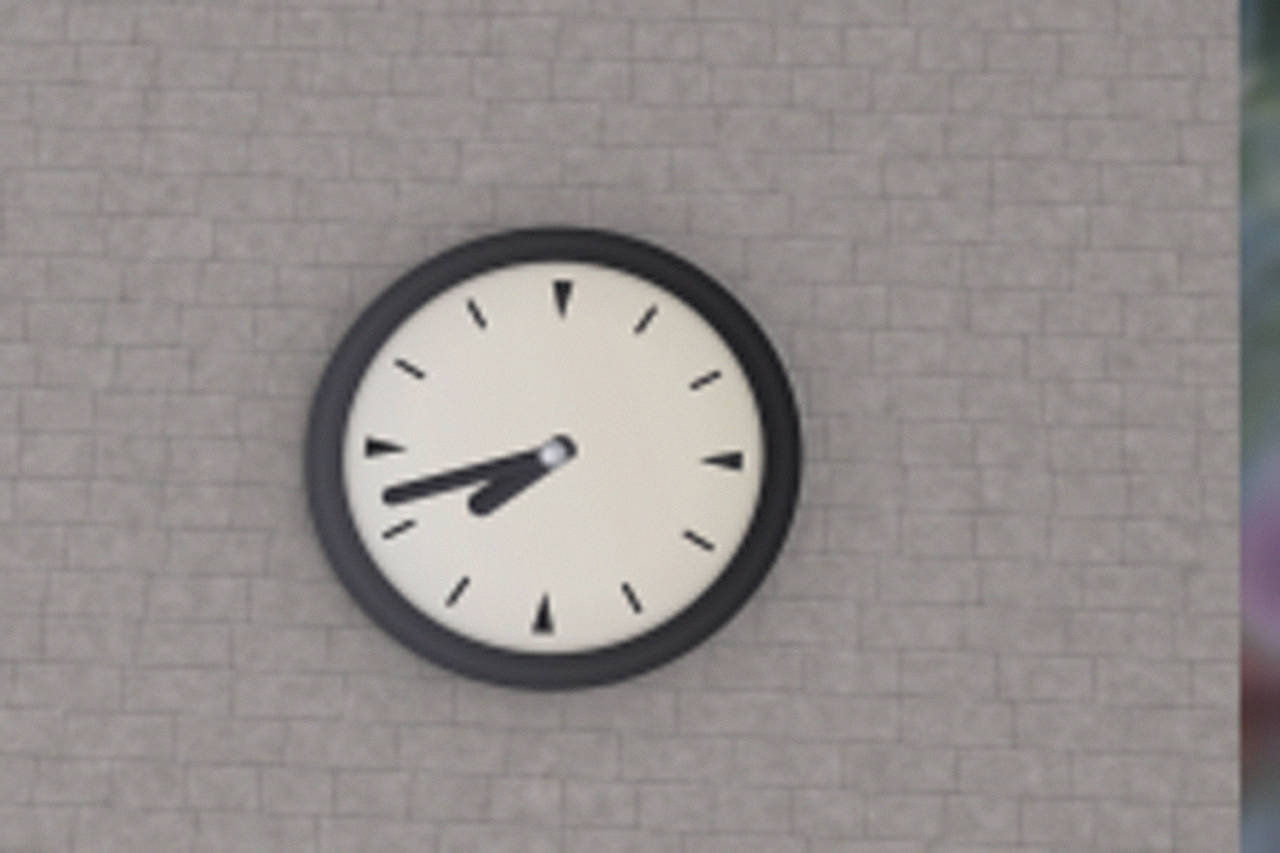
7:42
